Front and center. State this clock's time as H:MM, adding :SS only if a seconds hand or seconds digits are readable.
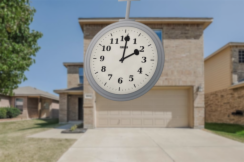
2:01
